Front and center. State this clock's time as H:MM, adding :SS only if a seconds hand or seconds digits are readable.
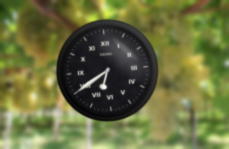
6:40
